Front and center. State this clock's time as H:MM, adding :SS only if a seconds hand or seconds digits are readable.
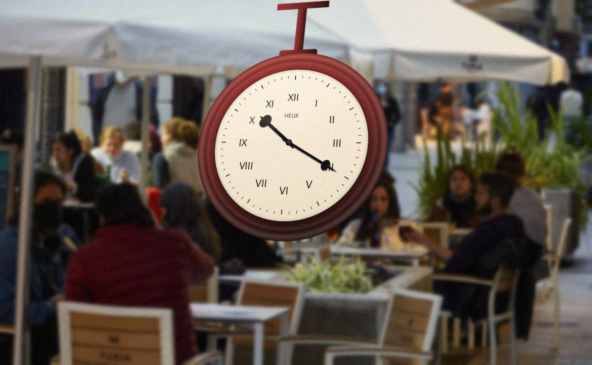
10:20
